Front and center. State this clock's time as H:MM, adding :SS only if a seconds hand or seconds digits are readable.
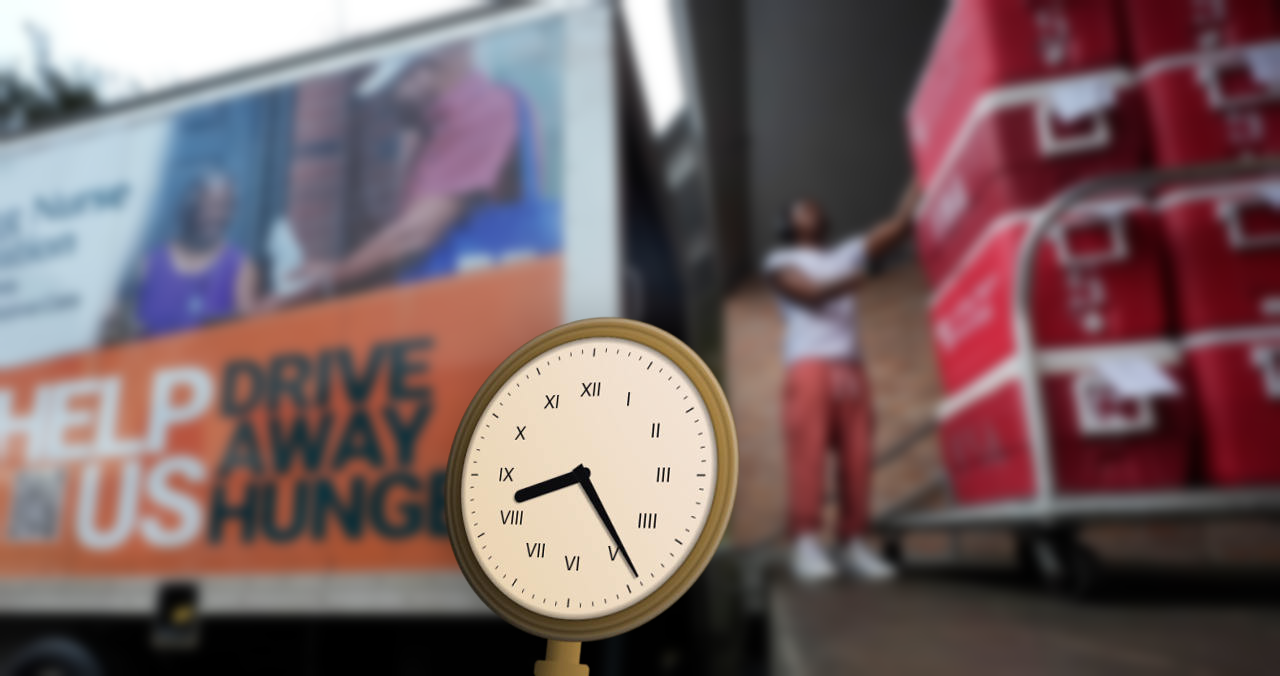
8:24
